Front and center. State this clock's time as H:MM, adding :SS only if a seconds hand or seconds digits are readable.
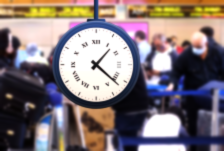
1:22
